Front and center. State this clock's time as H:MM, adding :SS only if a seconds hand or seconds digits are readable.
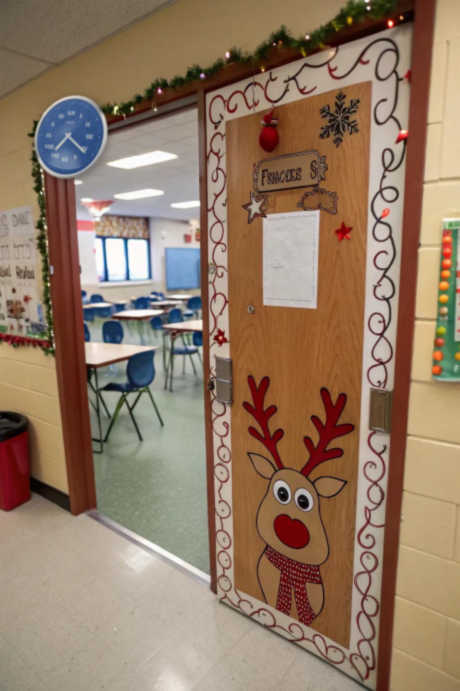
7:21
